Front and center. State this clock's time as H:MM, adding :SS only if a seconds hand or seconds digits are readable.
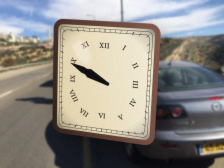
9:49
